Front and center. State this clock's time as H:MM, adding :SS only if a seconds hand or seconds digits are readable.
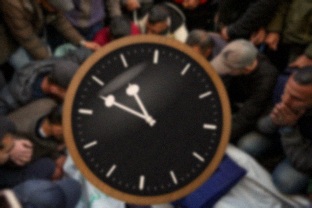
10:48
